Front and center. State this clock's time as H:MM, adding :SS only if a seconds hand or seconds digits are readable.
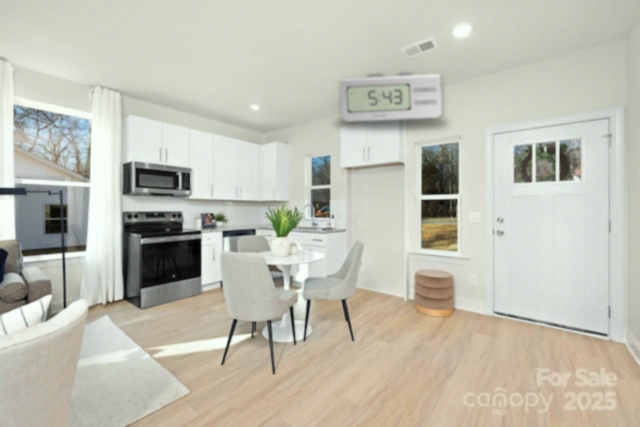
5:43
